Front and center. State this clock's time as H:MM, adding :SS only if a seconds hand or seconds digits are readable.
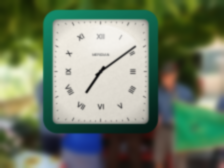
7:09
